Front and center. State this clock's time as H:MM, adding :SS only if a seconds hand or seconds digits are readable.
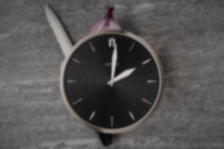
2:01
